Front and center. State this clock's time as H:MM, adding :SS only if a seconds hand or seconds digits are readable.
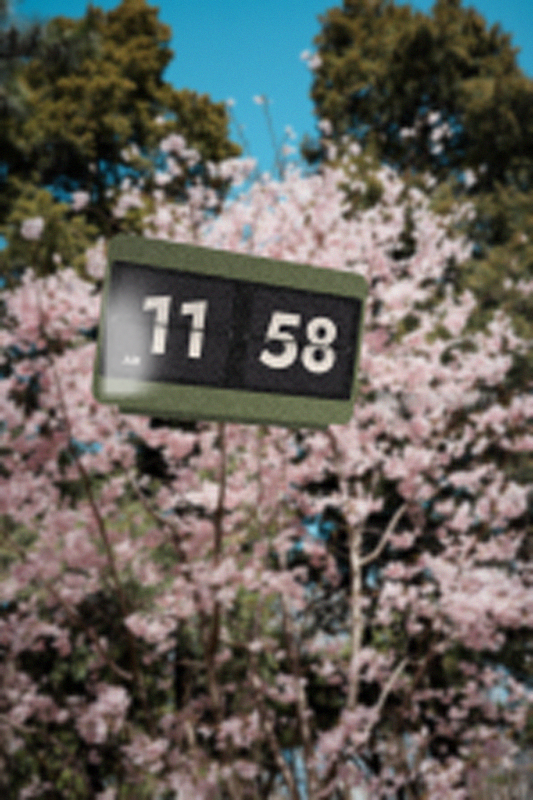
11:58
